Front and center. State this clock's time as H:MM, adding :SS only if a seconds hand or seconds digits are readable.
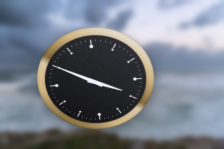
3:50
